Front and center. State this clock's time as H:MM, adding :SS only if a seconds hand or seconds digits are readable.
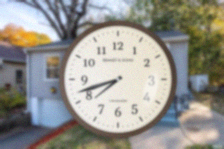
7:42
